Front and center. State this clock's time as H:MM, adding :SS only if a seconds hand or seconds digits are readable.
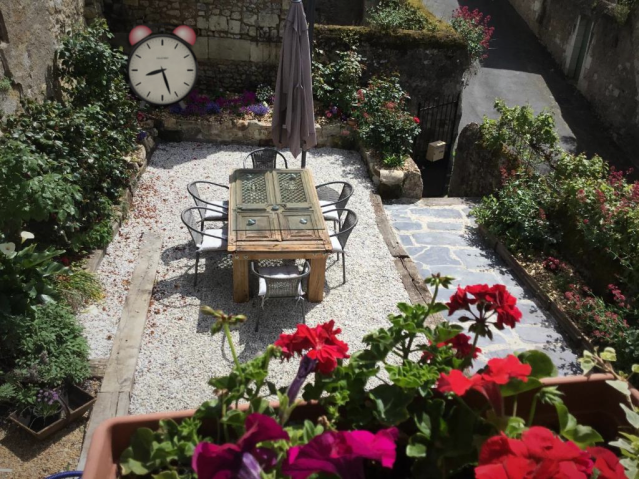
8:27
